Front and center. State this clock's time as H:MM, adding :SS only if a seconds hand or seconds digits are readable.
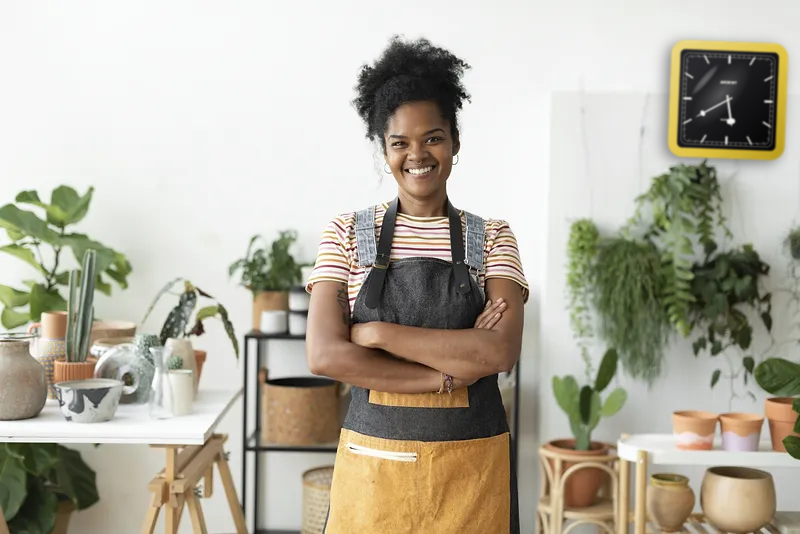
5:40
